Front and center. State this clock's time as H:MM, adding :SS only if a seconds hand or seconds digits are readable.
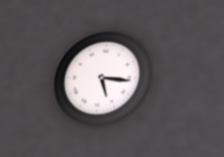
5:16
